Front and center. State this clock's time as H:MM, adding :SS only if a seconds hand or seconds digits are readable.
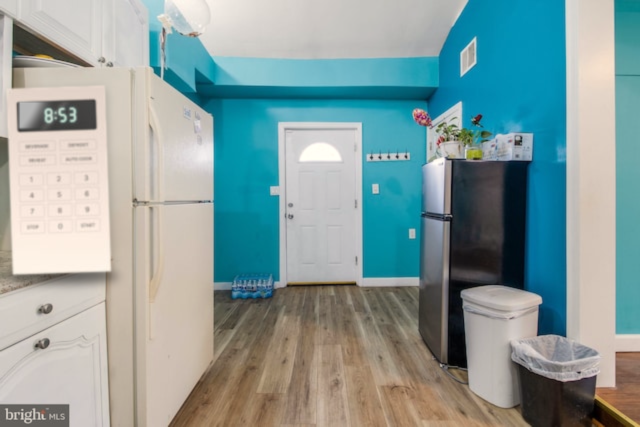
8:53
